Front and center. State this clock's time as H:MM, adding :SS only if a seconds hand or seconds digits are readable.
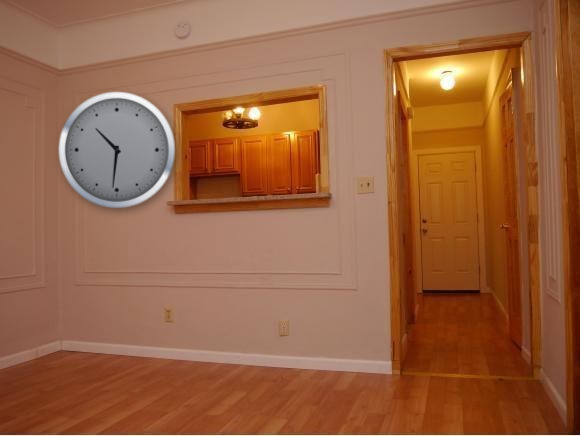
10:31
